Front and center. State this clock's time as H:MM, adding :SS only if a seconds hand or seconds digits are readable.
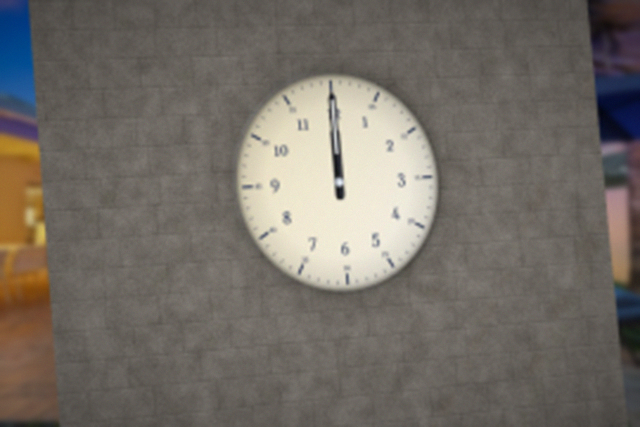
12:00
